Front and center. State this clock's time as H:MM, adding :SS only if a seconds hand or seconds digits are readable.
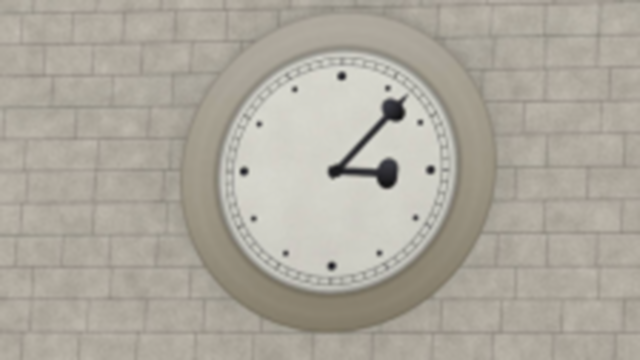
3:07
